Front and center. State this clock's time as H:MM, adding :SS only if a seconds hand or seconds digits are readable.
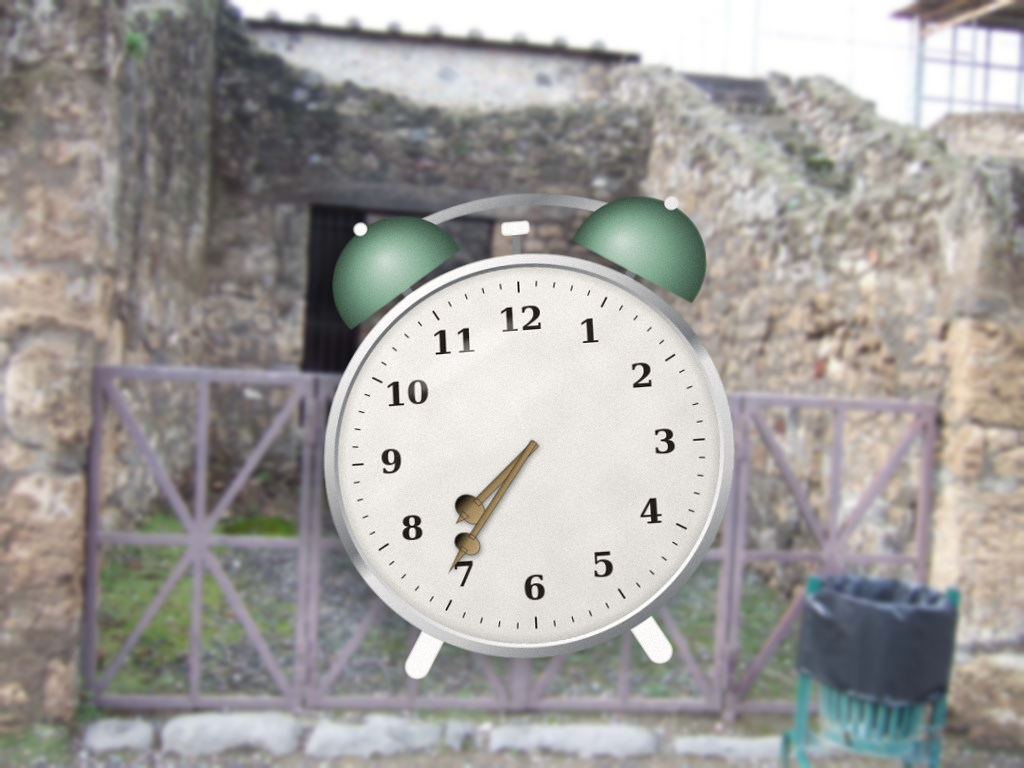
7:36
